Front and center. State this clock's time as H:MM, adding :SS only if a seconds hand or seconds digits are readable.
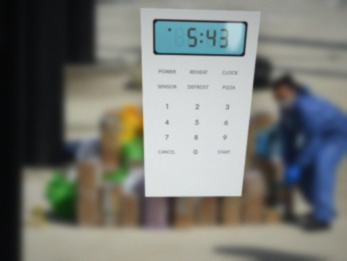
5:43
